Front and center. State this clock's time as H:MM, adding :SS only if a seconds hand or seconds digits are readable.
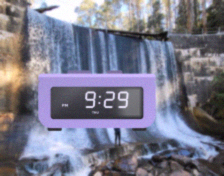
9:29
